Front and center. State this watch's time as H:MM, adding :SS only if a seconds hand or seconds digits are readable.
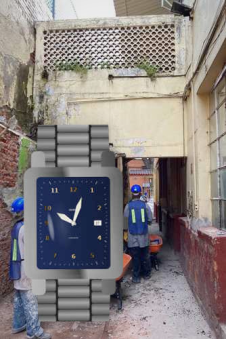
10:03
